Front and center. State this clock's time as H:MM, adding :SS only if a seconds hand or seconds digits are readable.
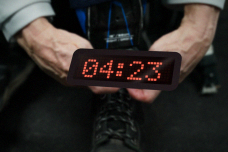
4:23
